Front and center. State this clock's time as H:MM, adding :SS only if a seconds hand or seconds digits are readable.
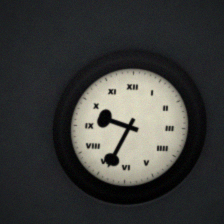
9:34
